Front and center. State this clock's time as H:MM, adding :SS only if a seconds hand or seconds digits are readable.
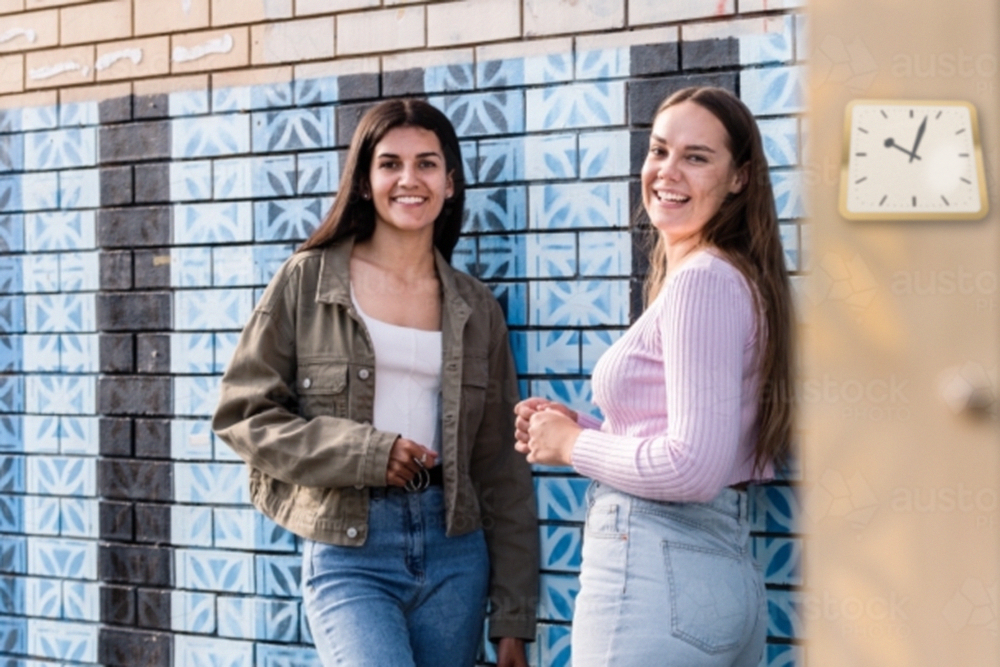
10:03
